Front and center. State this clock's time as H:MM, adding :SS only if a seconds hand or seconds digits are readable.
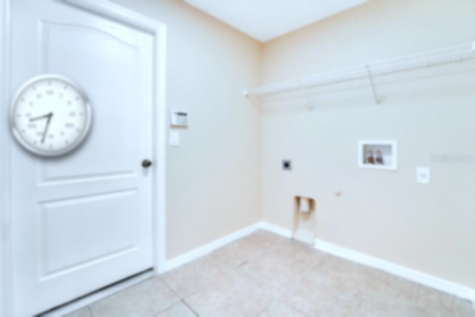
8:33
